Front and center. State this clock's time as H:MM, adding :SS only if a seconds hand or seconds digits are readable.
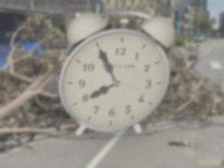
7:55
